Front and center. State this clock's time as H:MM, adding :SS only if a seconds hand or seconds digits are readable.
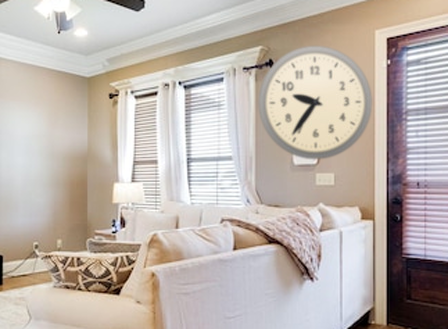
9:36
